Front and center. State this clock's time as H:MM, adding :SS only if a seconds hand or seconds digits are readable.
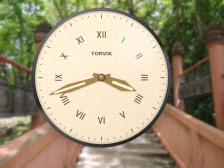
3:42
